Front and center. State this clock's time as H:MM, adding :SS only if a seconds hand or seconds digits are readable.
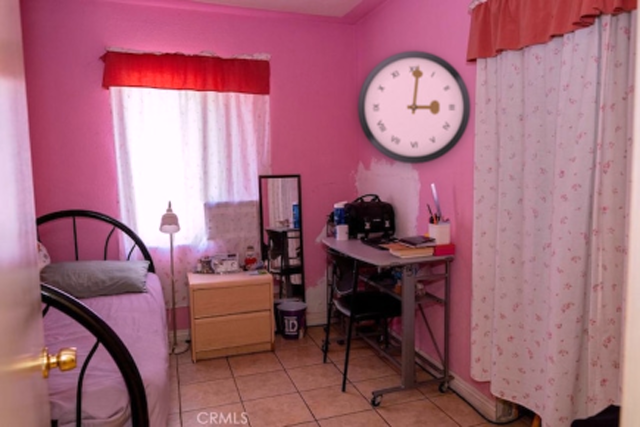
3:01
